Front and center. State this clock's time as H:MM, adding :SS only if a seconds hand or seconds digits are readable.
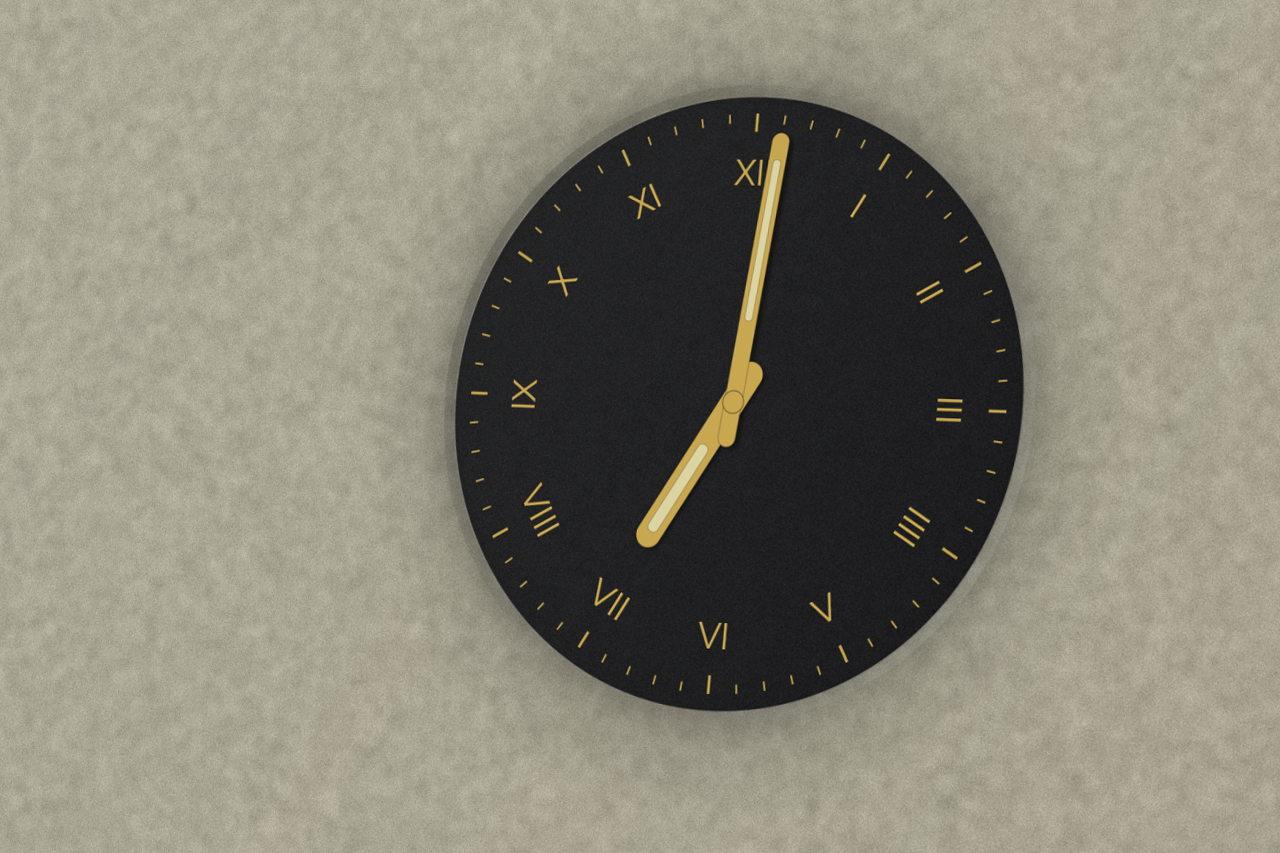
7:01
